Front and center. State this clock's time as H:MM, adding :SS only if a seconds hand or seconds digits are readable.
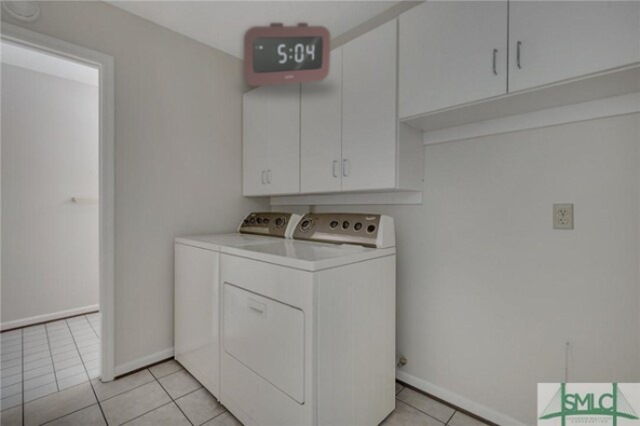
5:04
